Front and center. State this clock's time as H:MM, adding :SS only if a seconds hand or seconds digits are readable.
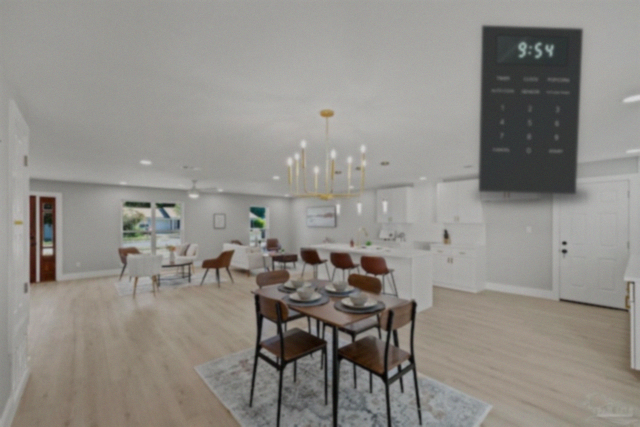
9:54
